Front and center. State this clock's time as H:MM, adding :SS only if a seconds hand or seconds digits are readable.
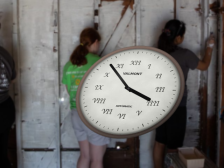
3:53
